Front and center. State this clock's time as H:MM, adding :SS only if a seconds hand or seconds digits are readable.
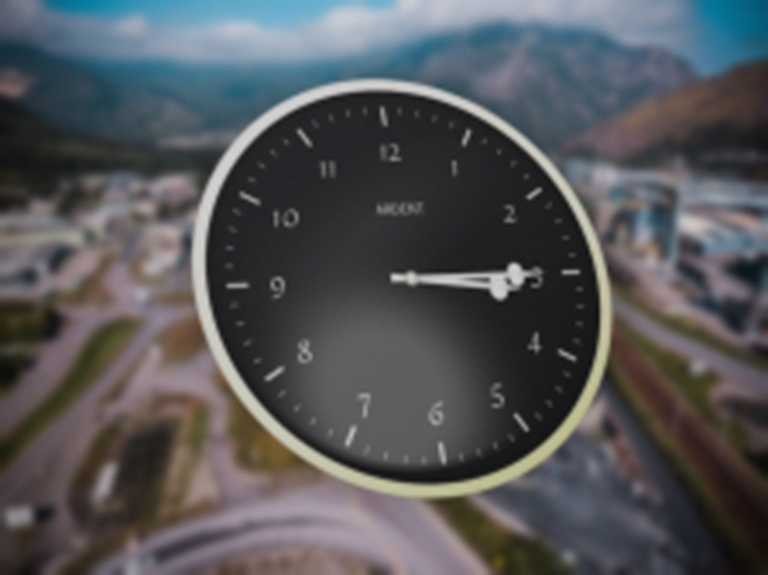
3:15
